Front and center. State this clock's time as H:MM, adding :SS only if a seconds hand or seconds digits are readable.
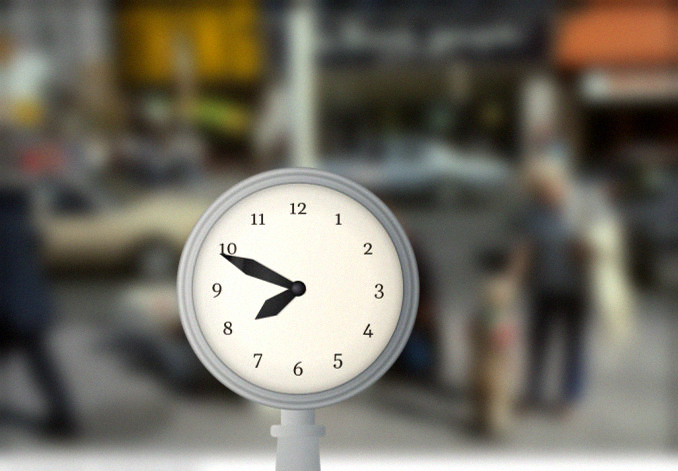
7:49
